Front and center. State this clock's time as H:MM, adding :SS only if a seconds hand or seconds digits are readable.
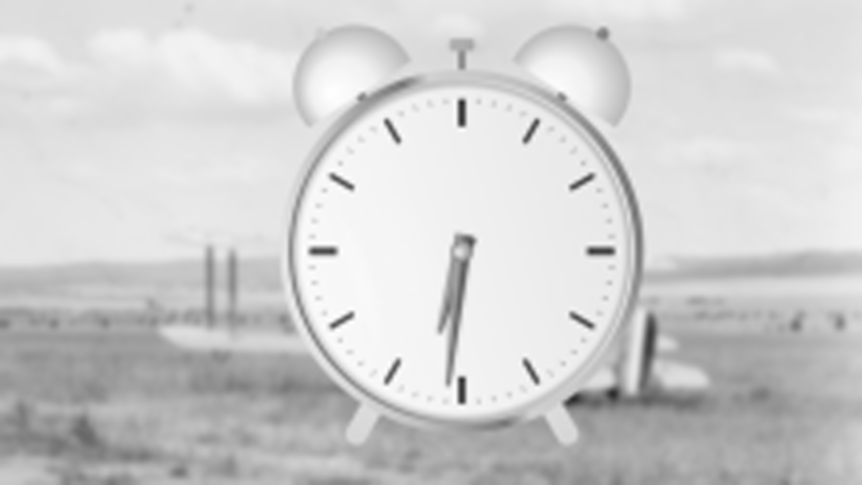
6:31
